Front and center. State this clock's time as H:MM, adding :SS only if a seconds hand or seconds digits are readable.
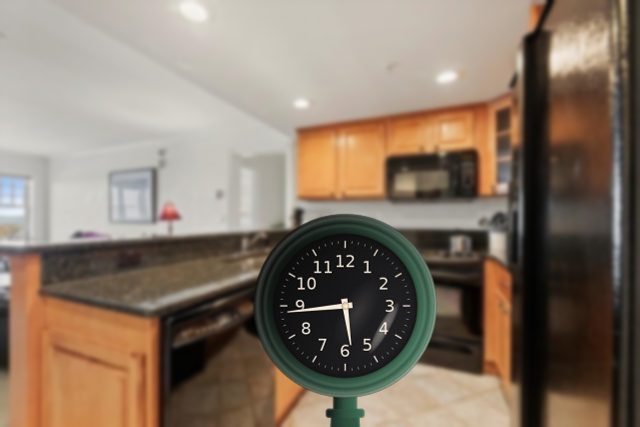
5:44
